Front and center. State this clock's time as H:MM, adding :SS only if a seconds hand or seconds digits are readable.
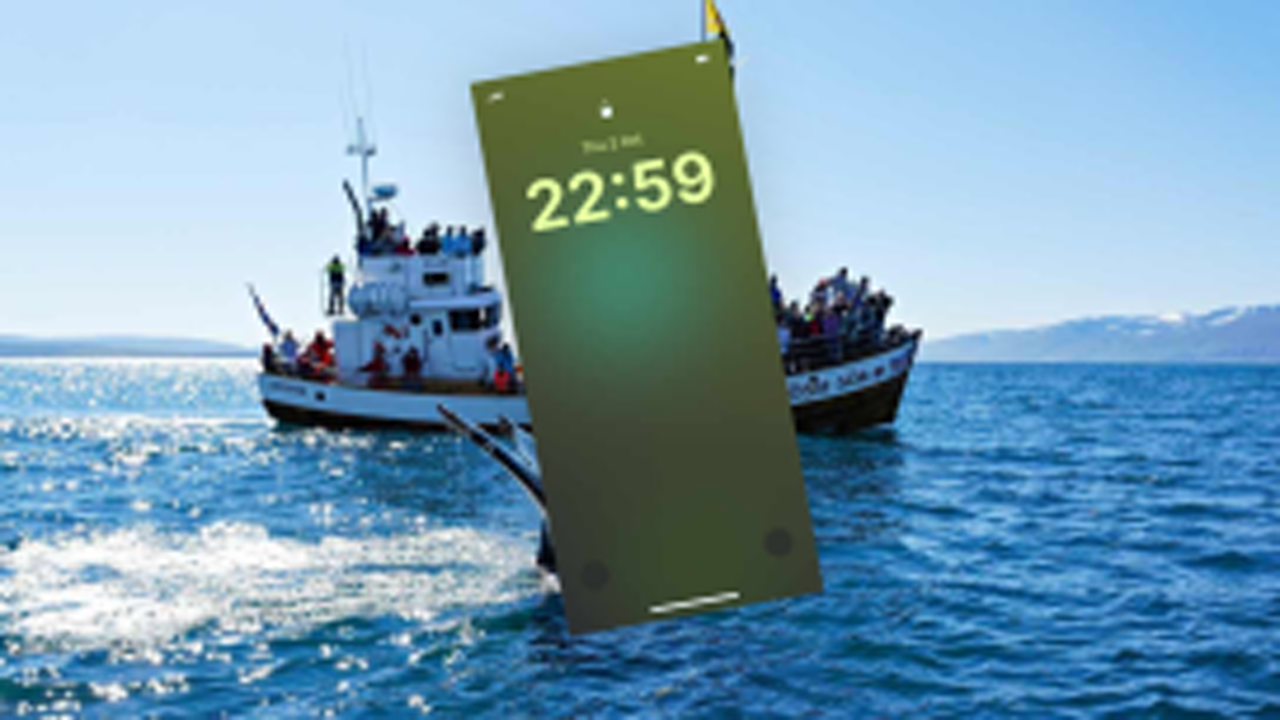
22:59
